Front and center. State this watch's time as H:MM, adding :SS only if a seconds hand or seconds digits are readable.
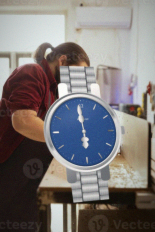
5:59
